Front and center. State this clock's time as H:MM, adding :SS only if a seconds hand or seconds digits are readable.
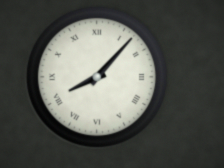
8:07
